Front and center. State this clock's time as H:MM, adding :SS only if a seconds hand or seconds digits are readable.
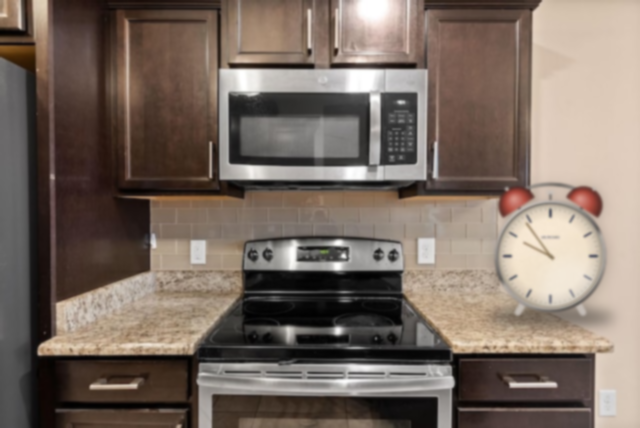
9:54
